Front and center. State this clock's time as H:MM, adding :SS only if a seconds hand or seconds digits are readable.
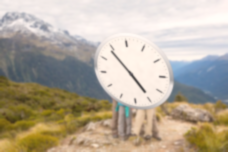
4:54
